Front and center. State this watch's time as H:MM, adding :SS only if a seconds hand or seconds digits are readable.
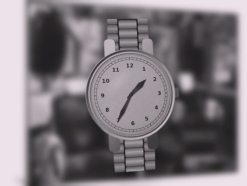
1:35
